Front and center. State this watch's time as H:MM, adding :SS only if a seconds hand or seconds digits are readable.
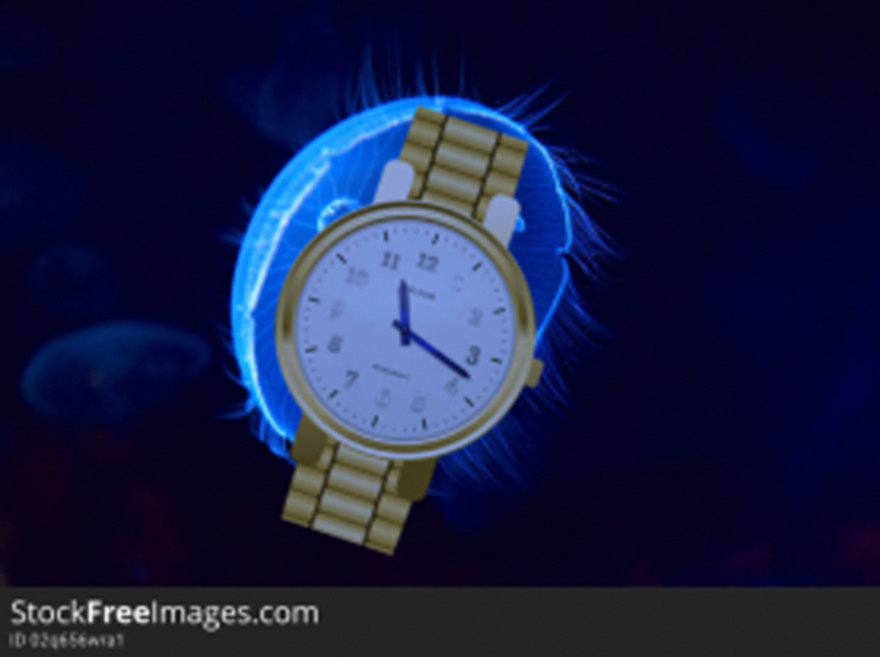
11:18
